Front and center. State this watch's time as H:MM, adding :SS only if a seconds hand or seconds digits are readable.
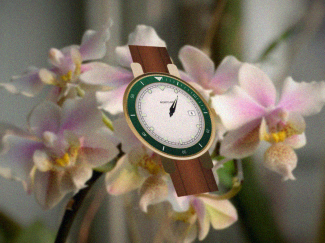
1:06
